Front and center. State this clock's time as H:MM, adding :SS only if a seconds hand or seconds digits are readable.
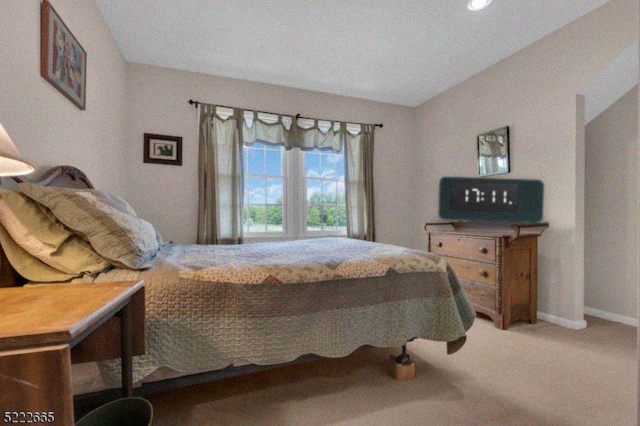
17:11
